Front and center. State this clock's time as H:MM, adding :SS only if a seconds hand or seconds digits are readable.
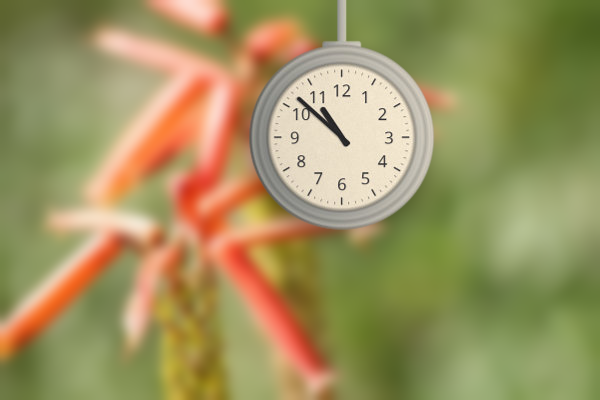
10:52
